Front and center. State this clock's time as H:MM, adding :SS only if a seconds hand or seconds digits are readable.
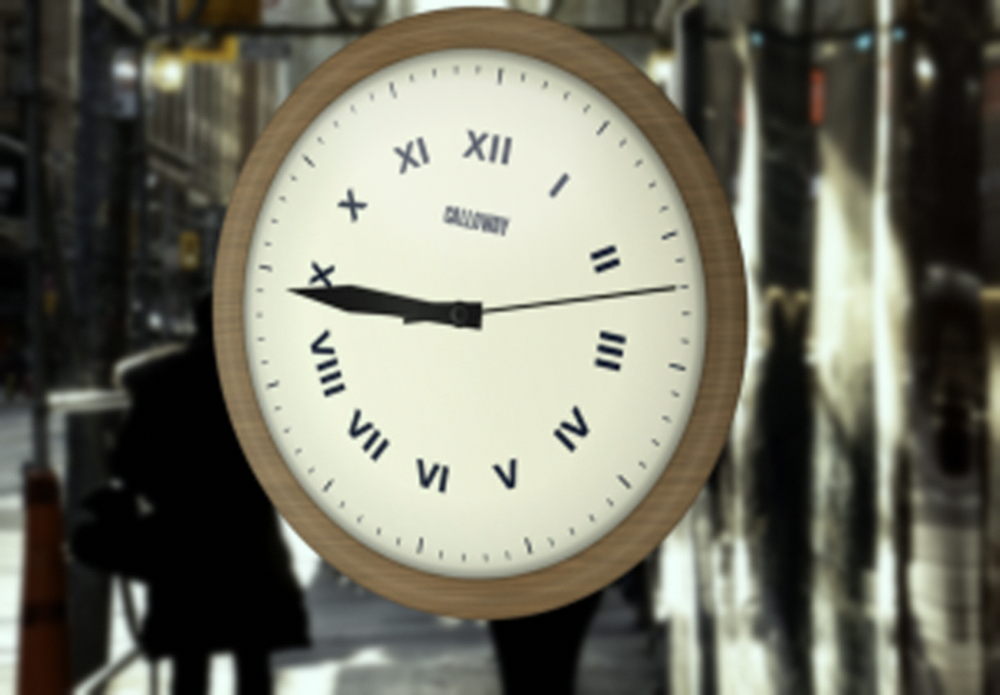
8:44:12
